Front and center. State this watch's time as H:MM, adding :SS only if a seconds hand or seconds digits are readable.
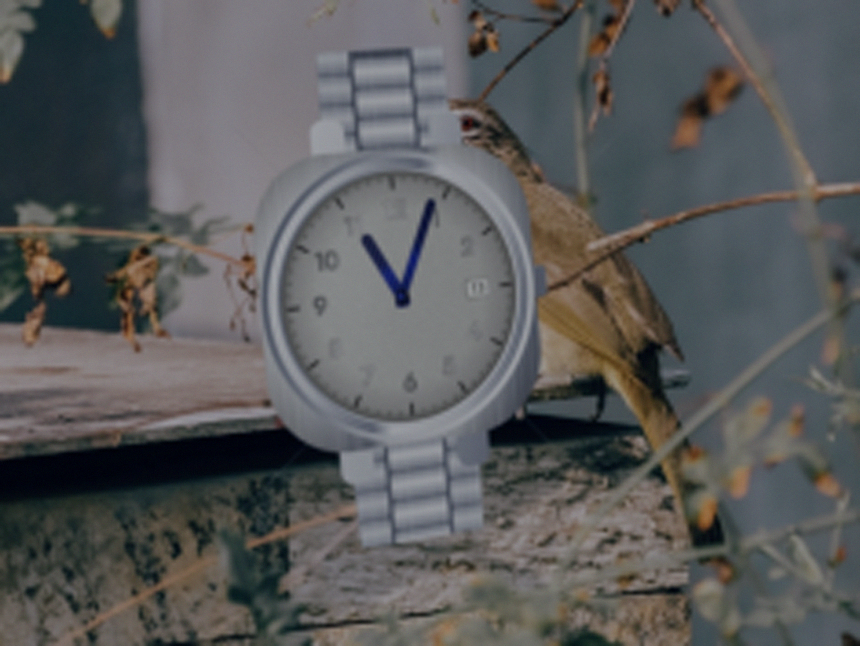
11:04
